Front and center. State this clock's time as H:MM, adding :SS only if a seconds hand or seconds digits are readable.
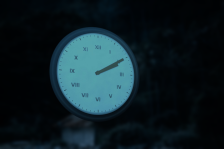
2:10
